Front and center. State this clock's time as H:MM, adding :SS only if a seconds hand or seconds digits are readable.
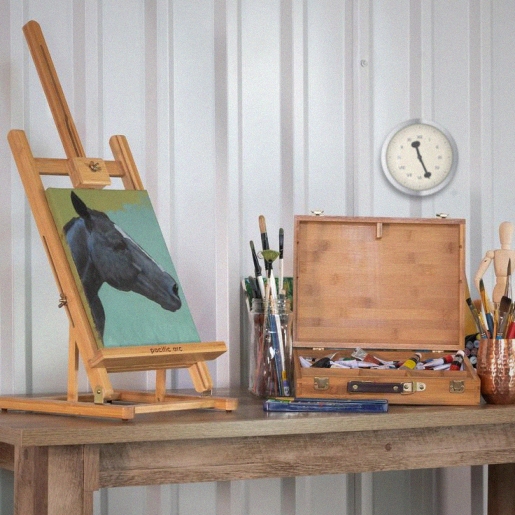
11:26
